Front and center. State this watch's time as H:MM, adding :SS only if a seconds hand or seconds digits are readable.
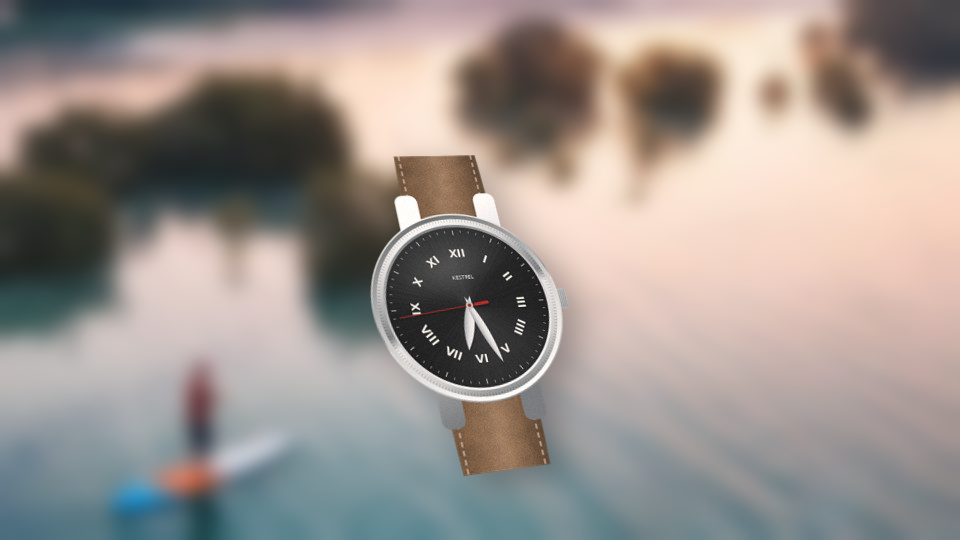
6:26:44
